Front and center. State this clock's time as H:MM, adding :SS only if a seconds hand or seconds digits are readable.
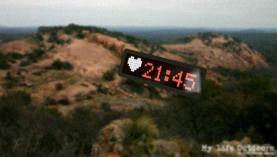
21:45
